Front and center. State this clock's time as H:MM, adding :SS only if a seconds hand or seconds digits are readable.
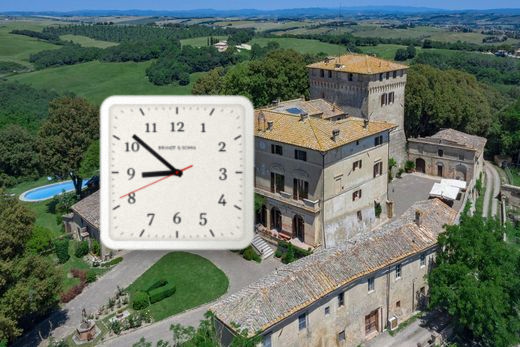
8:51:41
